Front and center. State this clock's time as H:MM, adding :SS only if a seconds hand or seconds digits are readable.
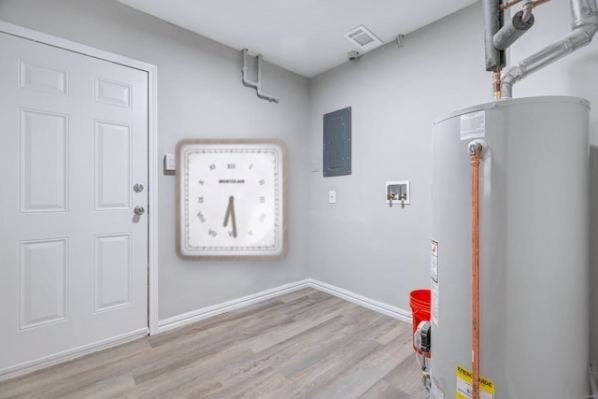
6:29
